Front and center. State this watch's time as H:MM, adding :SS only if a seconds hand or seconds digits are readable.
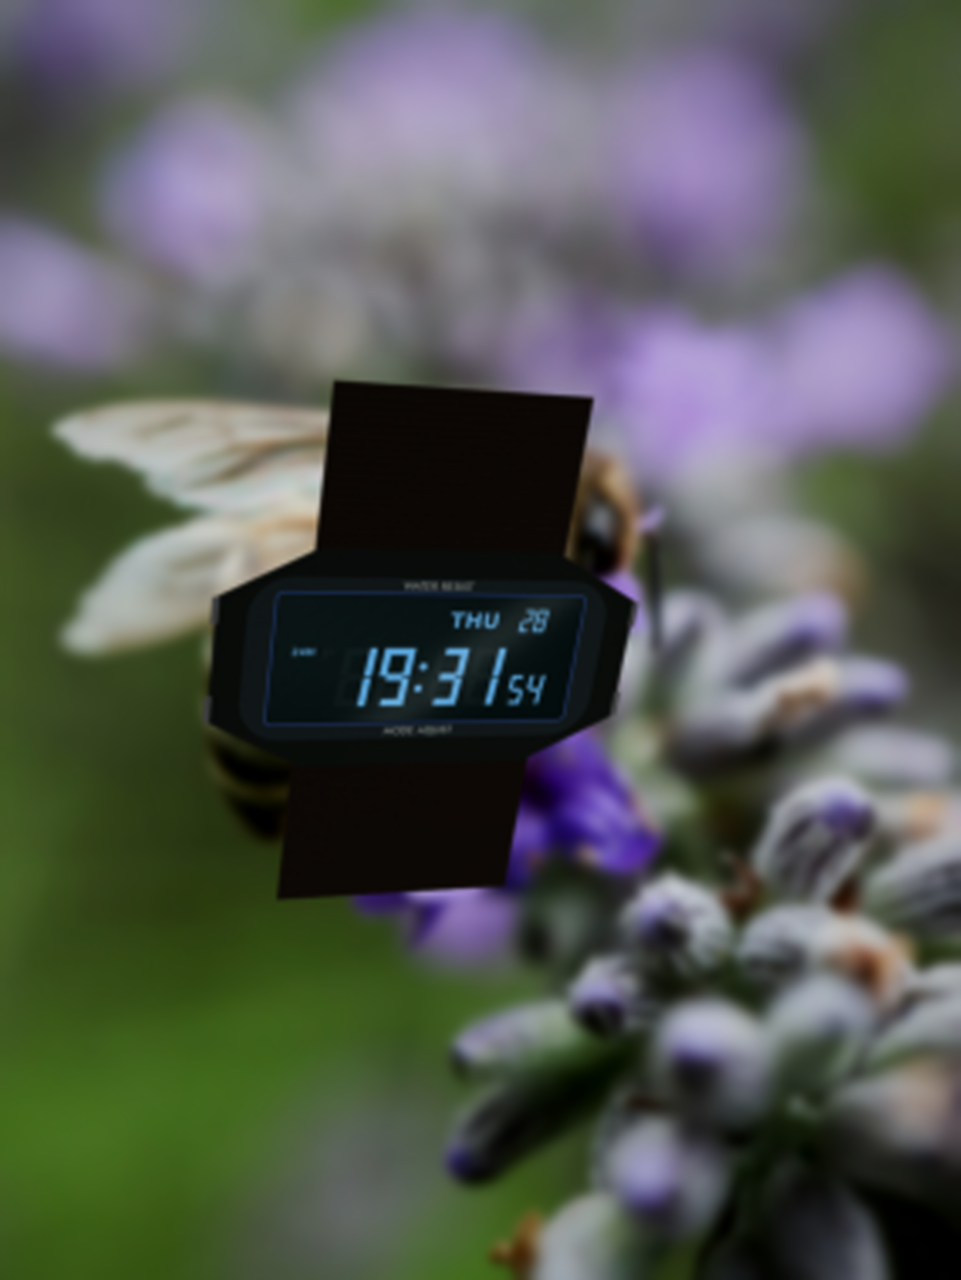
19:31:54
